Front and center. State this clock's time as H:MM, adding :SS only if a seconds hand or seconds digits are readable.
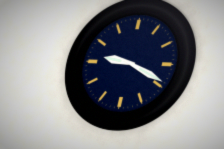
9:19
